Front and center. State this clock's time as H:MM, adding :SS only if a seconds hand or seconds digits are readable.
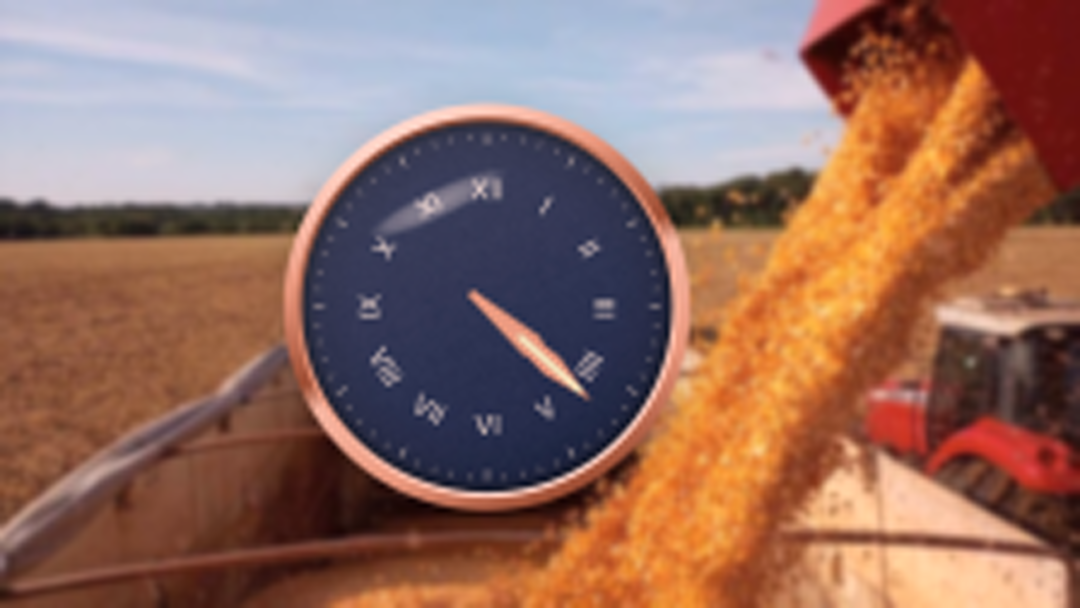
4:22
